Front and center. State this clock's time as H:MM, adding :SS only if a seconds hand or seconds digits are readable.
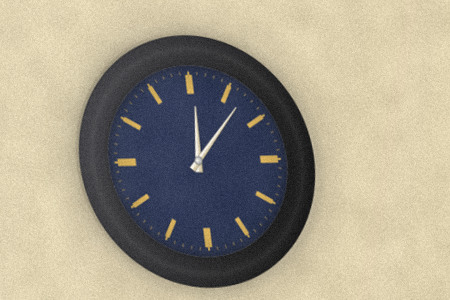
12:07
